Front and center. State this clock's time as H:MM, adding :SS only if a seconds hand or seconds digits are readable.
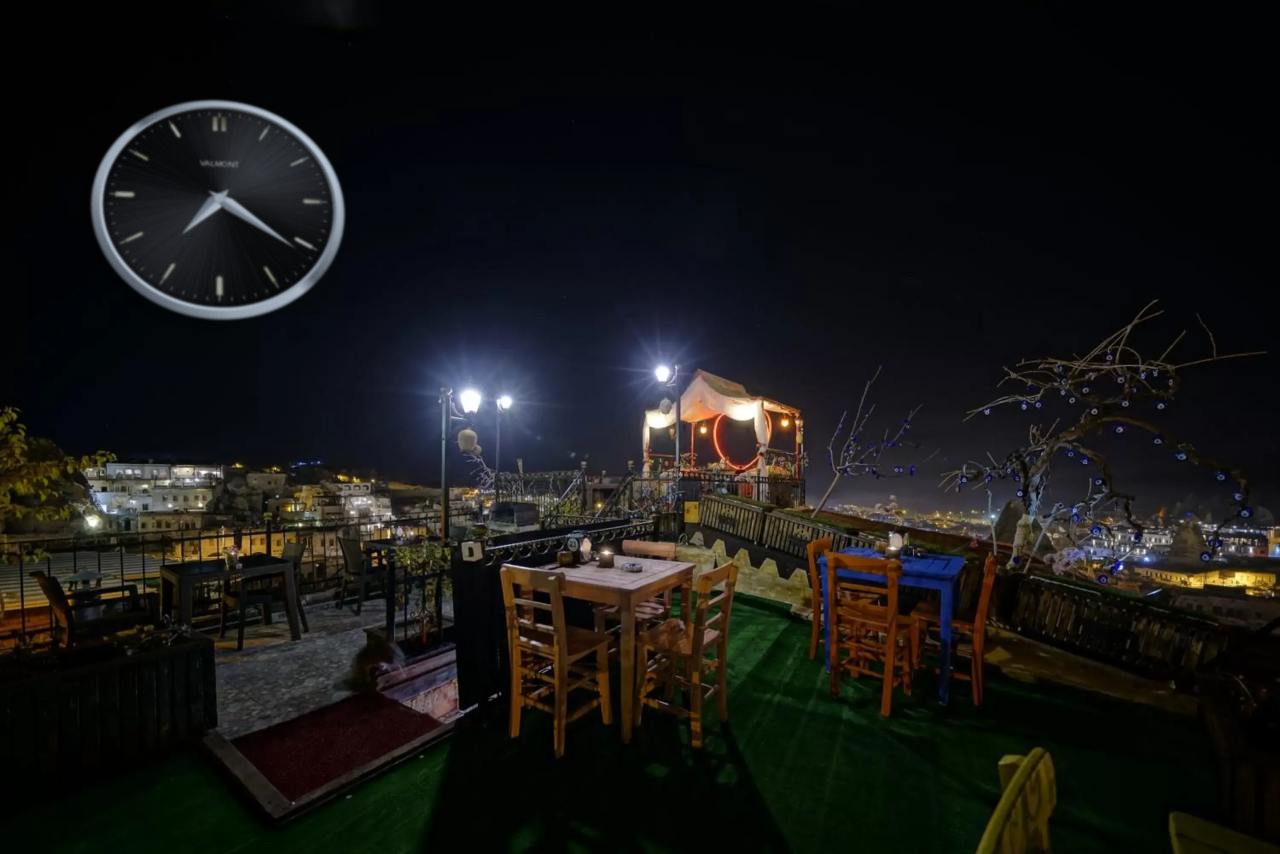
7:21
